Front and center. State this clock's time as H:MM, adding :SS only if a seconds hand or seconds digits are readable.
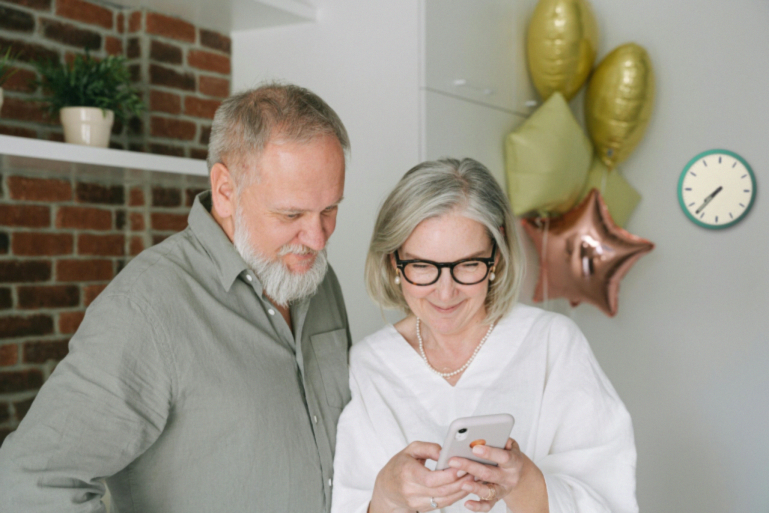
7:37
